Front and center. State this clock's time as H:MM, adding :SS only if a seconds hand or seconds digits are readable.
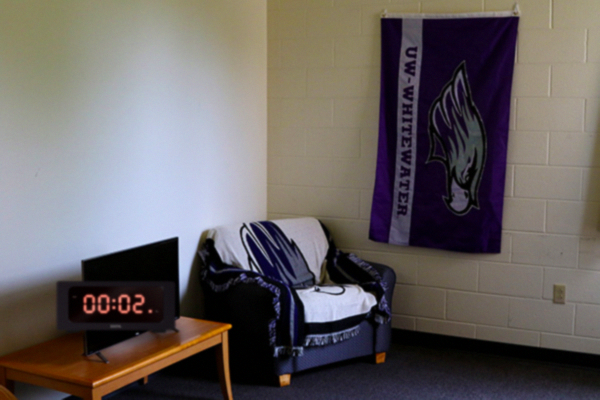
0:02
